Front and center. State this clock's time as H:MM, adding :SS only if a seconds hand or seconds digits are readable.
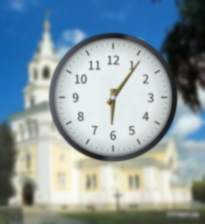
6:06
